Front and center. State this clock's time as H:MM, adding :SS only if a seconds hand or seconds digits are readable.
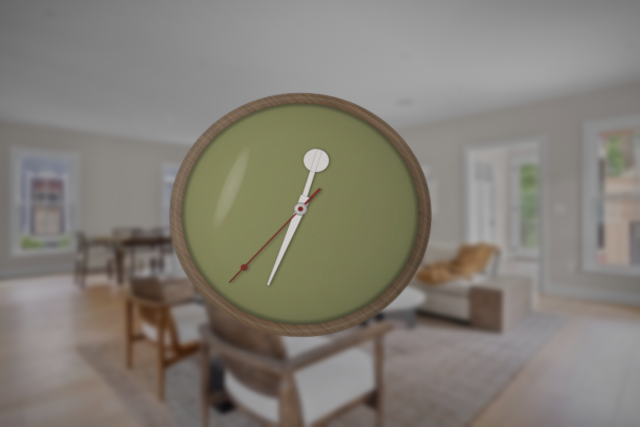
12:33:37
